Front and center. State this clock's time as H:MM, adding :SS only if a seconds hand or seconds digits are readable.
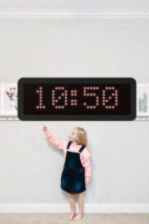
10:50
